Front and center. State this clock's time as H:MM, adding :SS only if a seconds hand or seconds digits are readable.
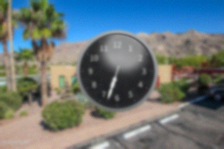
6:33
